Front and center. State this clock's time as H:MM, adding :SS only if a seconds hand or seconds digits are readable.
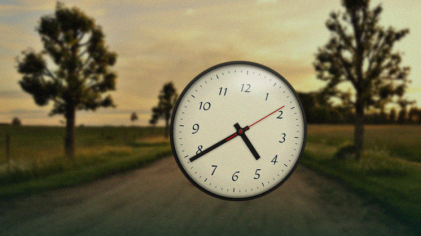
4:39:09
